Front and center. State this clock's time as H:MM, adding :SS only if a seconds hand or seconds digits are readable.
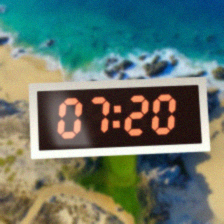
7:20
